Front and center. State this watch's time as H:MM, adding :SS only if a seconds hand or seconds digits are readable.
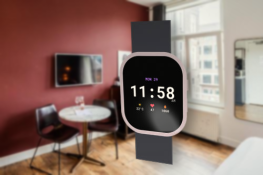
11:58
